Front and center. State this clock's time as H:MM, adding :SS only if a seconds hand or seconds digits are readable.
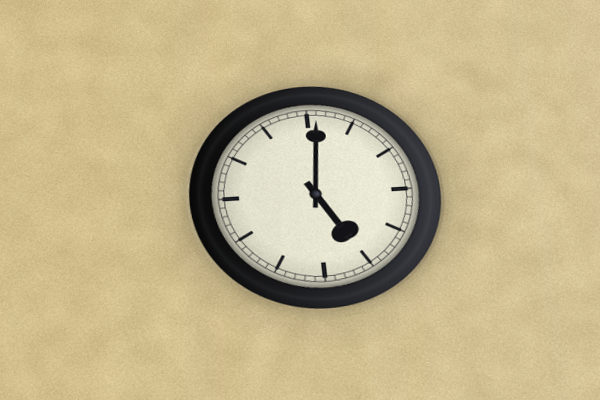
5:01
